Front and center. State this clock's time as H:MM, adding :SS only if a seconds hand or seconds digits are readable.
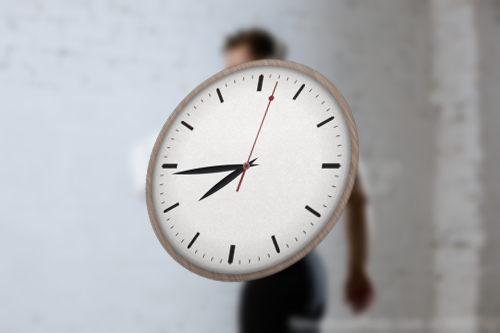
7:44:02
